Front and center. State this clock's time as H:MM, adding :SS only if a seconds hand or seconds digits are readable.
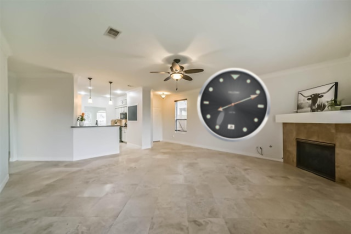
8:11
